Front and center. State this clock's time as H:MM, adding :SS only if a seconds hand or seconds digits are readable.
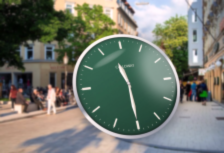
11:30
